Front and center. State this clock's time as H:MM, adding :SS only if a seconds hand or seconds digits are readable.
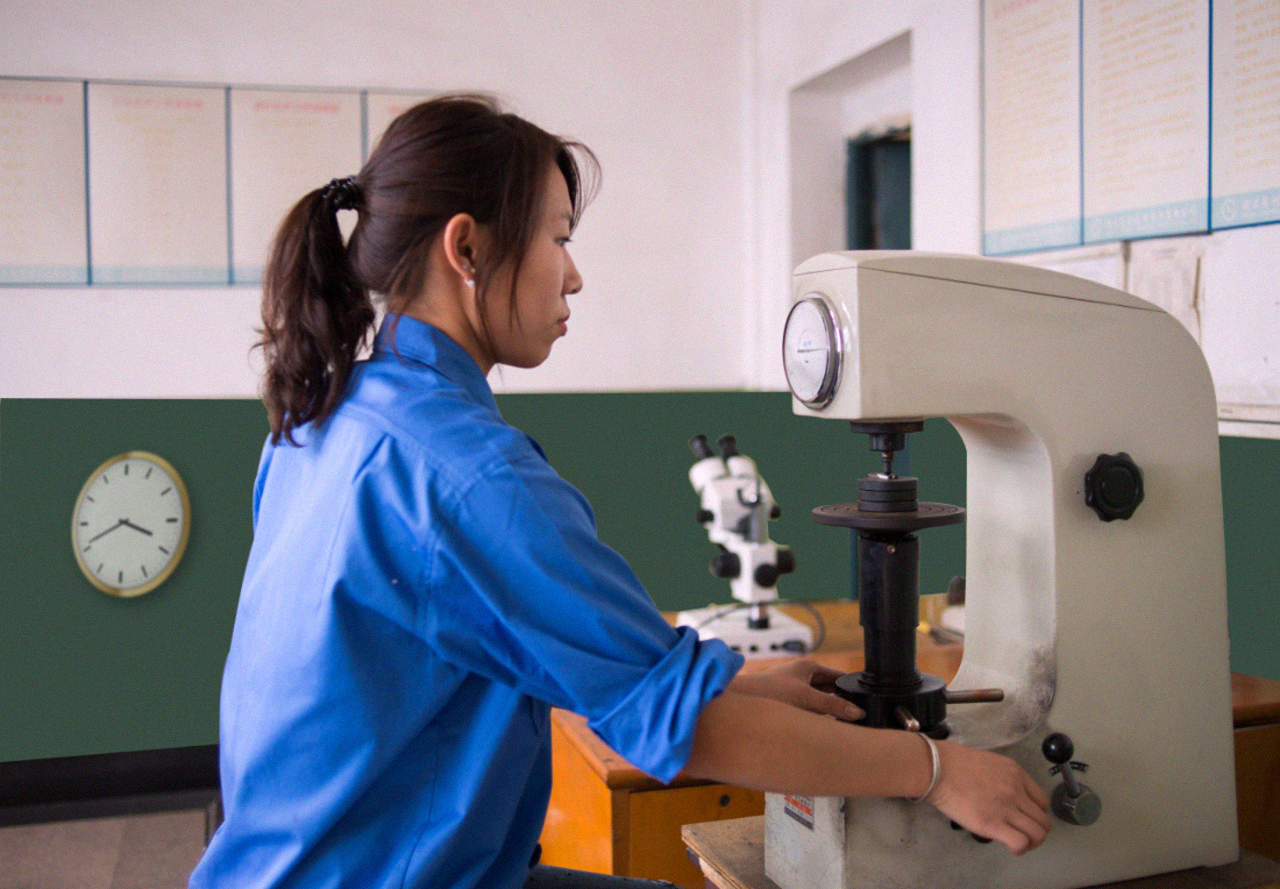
3:41
